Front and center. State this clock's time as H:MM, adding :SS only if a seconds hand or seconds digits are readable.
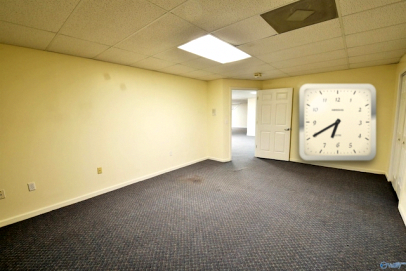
6:40
